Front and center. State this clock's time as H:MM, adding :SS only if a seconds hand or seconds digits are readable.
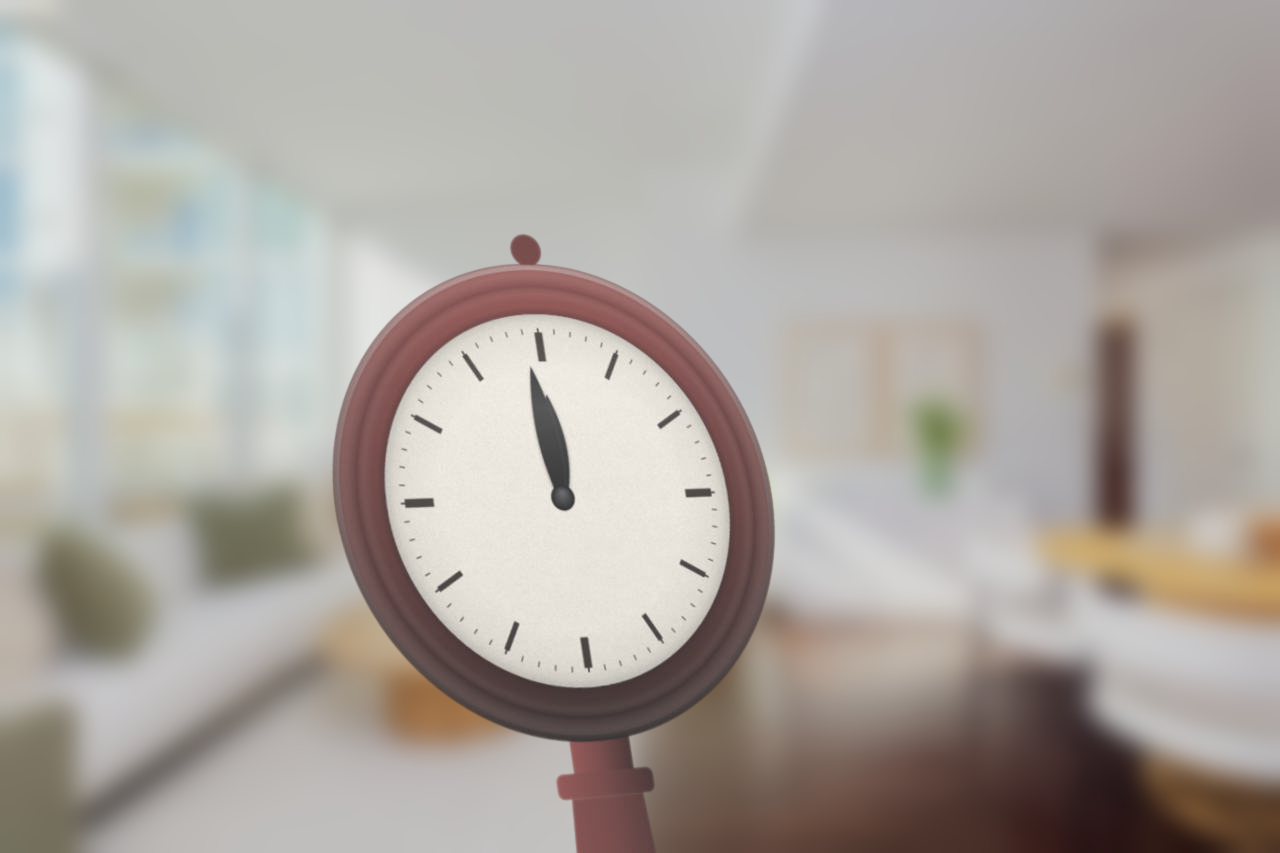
11:59
